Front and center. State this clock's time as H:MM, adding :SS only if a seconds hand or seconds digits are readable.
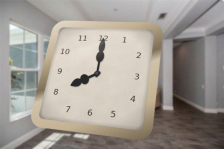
8:00
